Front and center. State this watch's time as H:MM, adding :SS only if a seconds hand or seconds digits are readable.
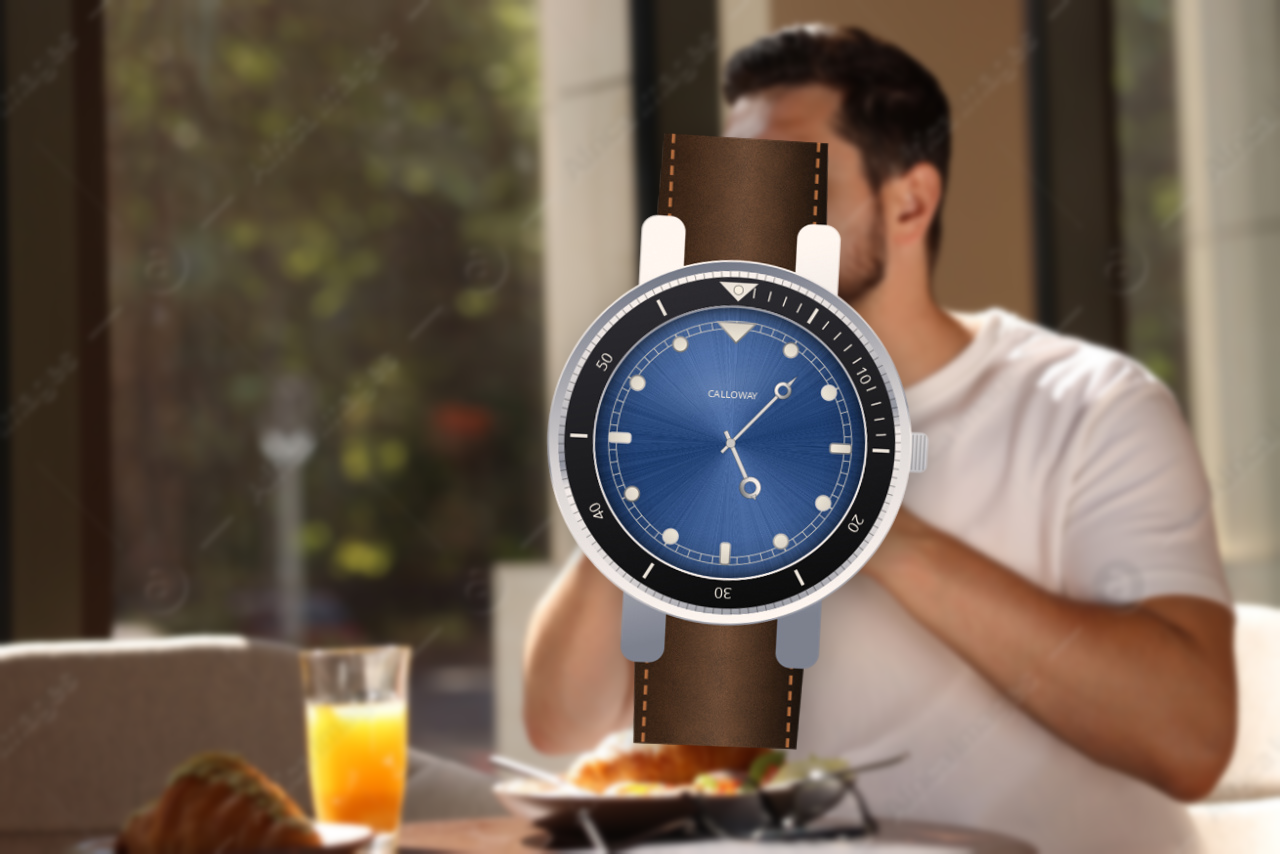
5:07
